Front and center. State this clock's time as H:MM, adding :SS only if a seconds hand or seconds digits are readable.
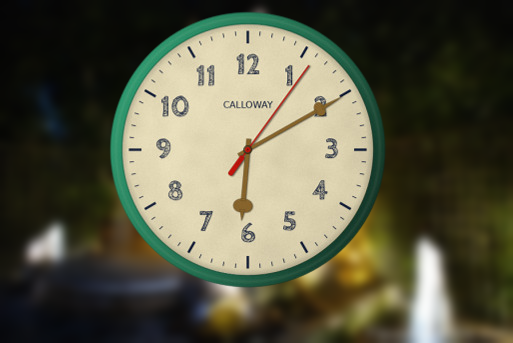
6:10:06
